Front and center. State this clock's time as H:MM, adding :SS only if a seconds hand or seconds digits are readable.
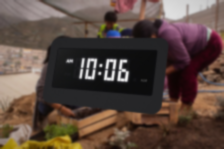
10:06
